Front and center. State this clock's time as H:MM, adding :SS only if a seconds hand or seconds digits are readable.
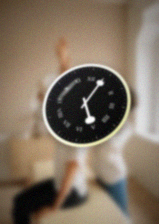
5:04
